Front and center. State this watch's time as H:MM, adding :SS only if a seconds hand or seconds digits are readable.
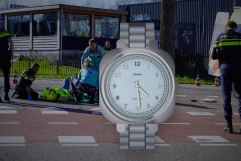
4:29
